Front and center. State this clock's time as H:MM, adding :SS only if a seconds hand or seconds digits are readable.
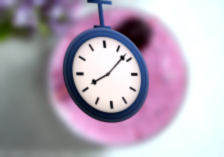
8:08
